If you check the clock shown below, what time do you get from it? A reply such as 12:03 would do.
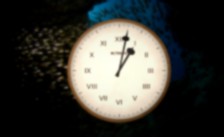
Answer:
1:02
